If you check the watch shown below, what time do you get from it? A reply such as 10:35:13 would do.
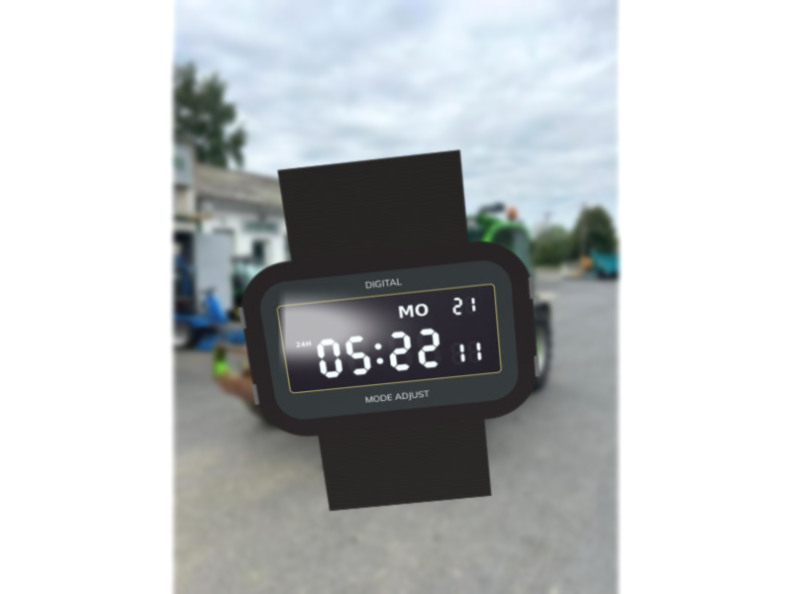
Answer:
5:22:11
